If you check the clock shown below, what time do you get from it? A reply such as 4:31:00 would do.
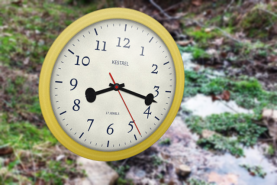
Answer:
8:17:24
